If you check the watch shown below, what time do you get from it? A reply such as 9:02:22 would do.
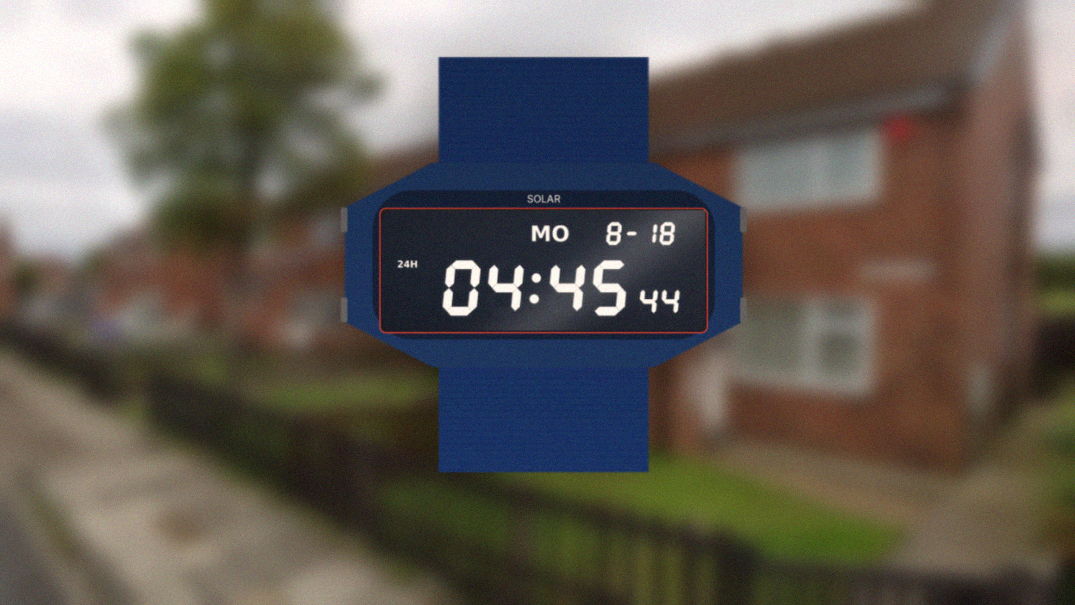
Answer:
4:45:44
